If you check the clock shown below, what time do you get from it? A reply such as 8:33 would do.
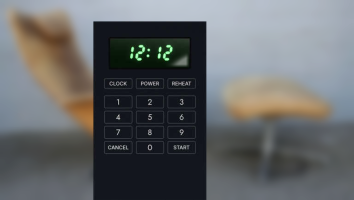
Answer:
12:12
